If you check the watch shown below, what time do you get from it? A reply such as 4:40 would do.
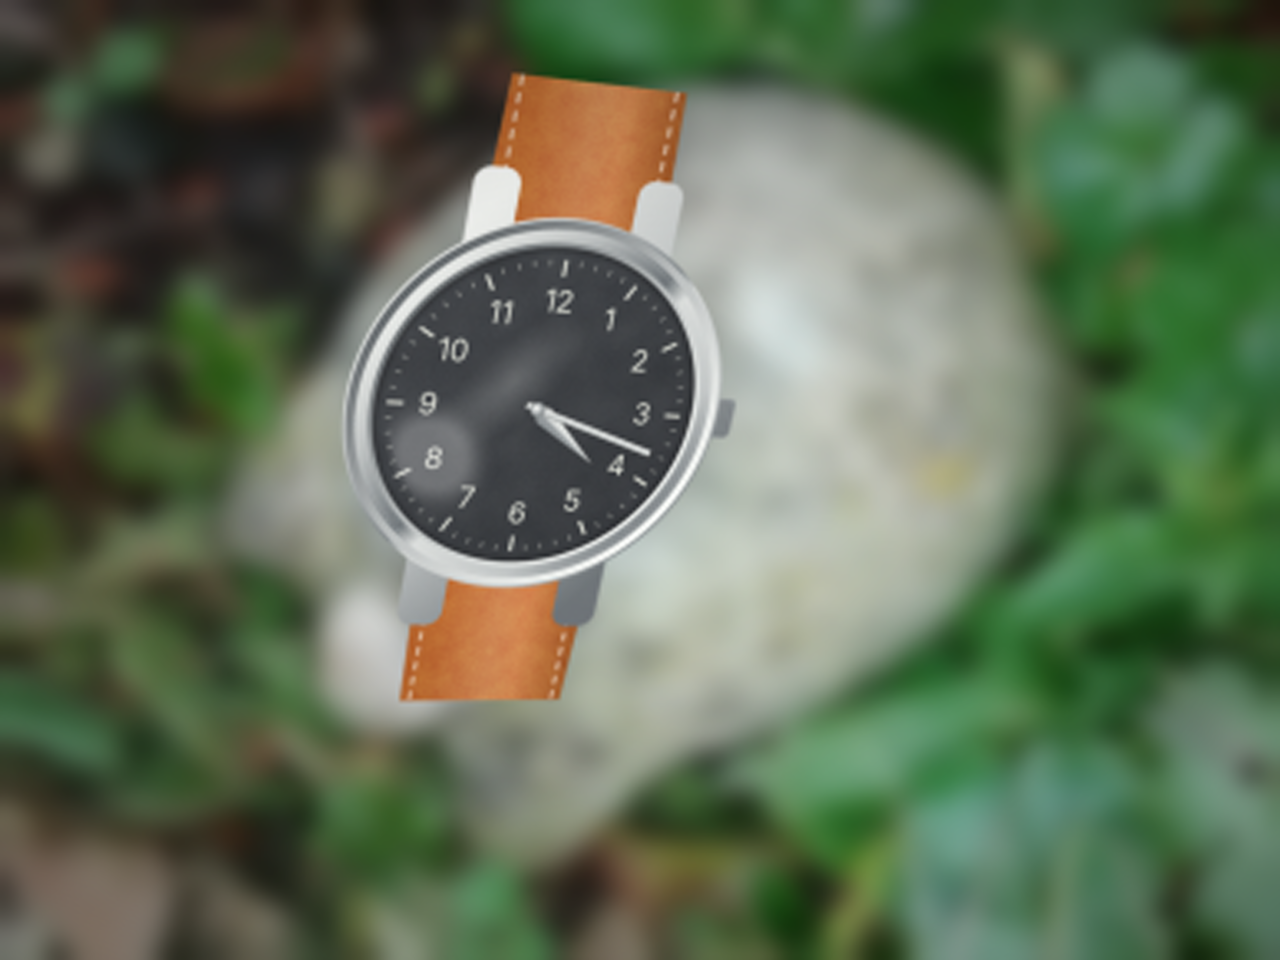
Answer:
4:18
